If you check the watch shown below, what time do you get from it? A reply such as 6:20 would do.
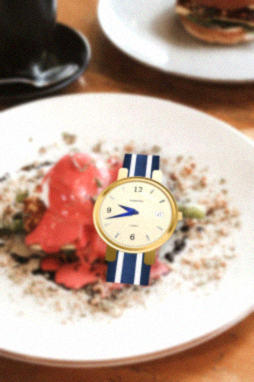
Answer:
9:42
